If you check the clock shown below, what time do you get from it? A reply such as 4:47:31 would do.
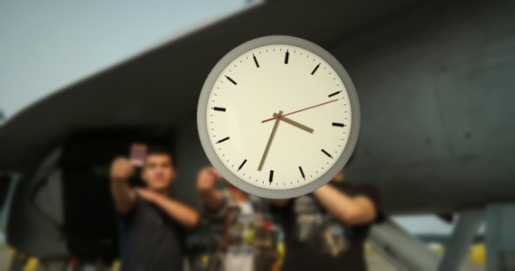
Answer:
3:32:11
